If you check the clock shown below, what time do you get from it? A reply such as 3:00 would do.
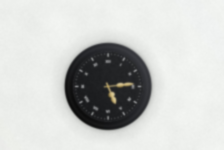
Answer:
5:14
